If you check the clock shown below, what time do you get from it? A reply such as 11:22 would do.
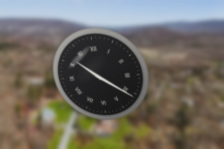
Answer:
10:21
